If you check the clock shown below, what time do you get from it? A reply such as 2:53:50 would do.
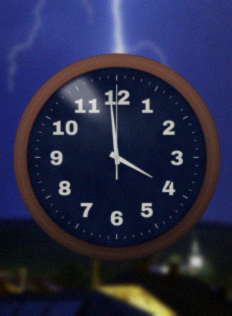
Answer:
3:59:00
